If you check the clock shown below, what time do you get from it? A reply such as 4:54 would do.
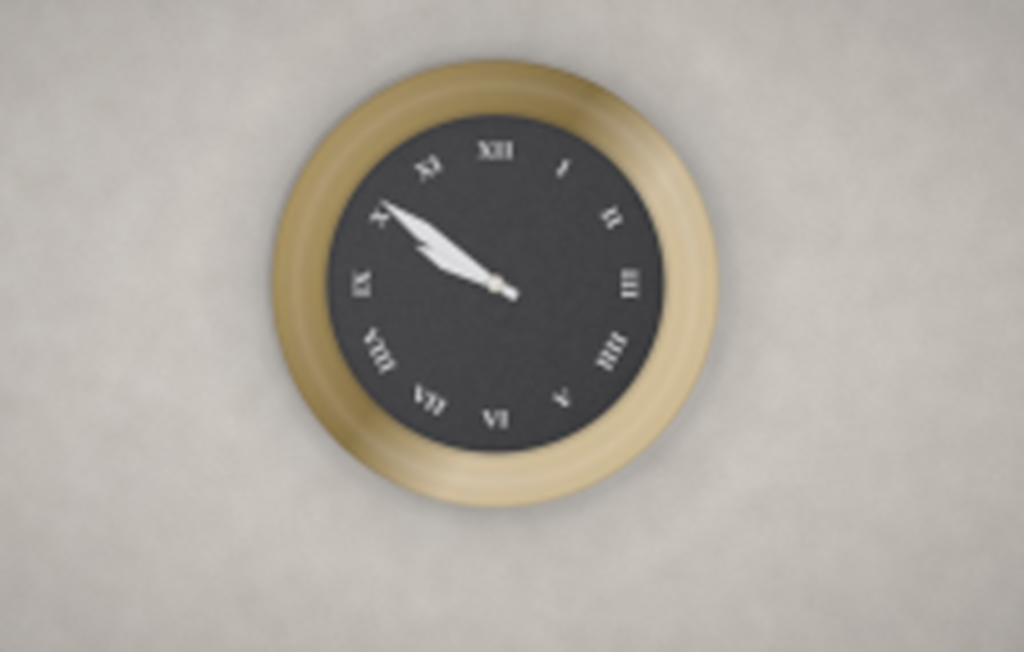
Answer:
9:51
